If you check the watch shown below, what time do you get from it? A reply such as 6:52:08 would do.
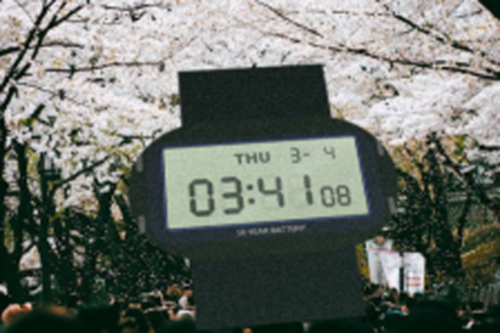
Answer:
3:41:08
